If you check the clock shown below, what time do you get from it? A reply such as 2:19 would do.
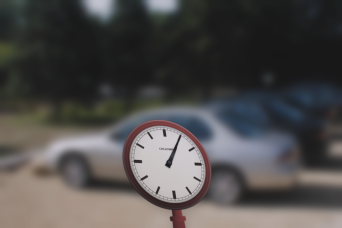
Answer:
1:05
